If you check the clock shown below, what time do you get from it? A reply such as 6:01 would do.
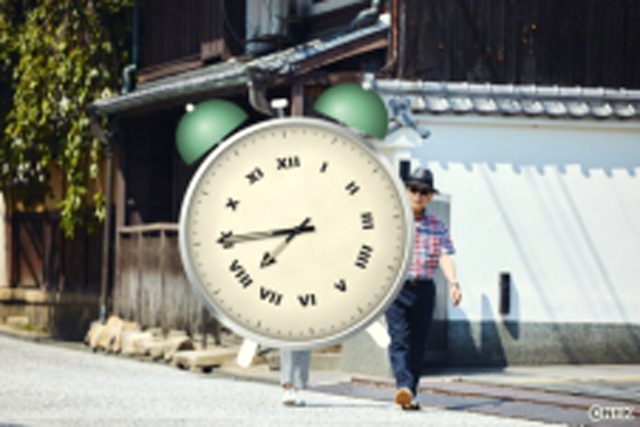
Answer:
7:45
